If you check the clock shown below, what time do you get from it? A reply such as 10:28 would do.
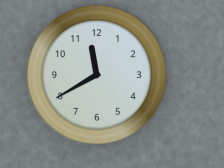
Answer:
11:40
